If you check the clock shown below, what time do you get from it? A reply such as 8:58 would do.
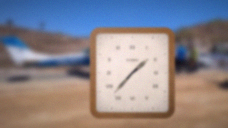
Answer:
1:37
